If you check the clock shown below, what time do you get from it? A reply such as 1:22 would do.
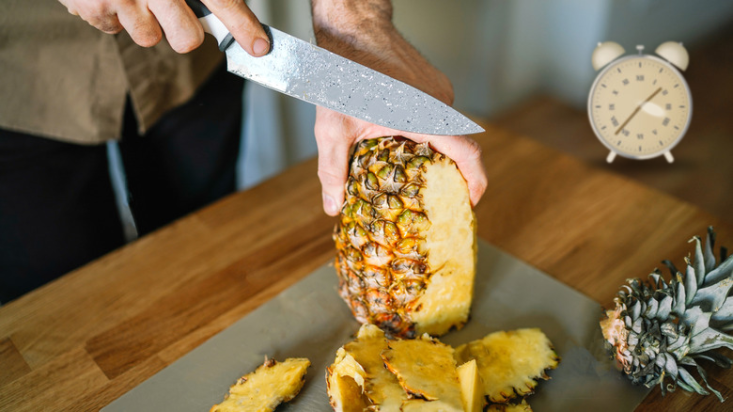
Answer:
1:37
